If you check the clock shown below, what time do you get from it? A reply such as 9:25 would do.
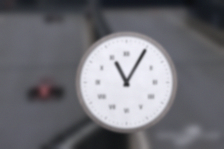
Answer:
11:05
